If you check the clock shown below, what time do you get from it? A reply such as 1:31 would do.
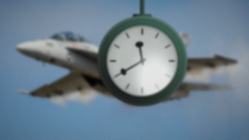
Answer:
11:40
